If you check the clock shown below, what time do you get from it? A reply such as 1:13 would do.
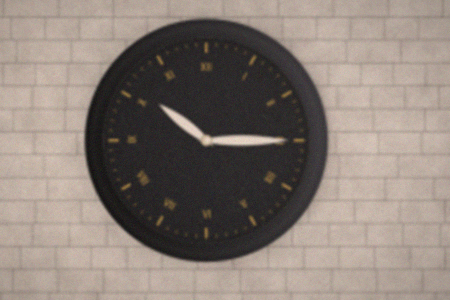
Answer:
10:15
